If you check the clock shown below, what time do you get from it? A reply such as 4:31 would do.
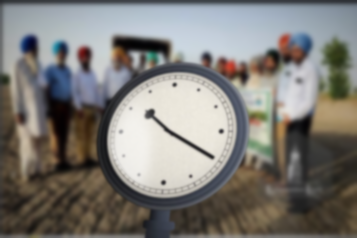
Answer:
10:20
